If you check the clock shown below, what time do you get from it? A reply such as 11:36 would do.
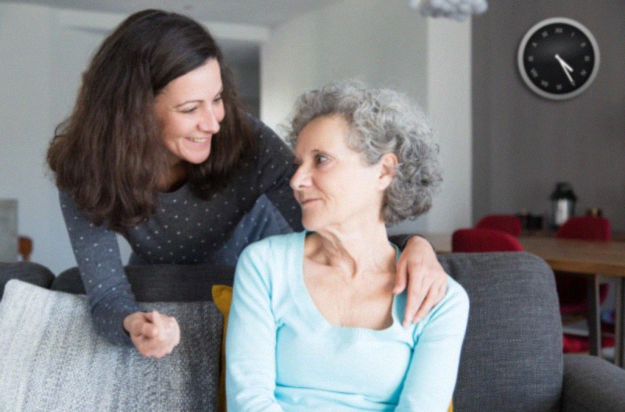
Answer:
4:25
